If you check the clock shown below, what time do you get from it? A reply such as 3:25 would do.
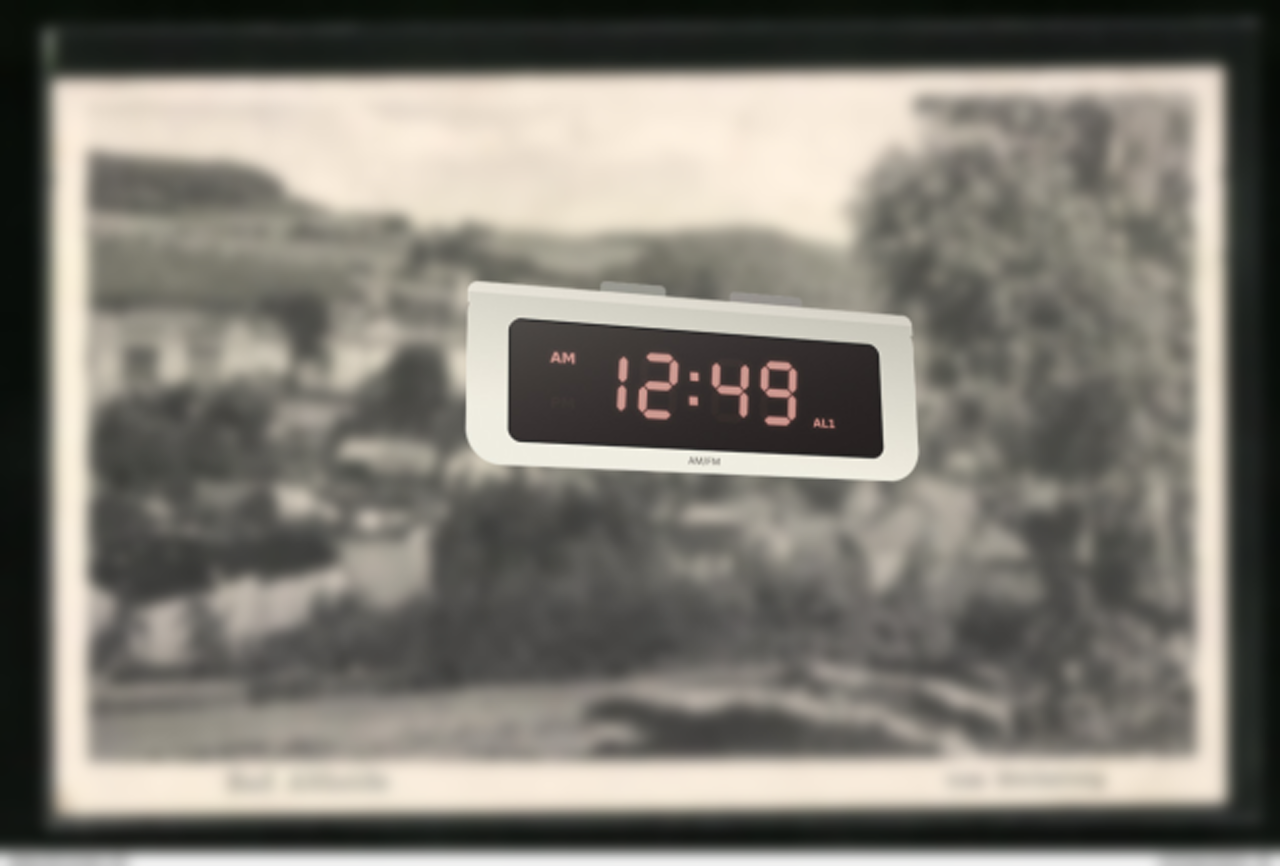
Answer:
12:49
